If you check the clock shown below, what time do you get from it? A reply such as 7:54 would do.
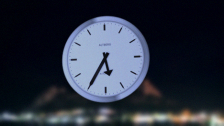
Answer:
5:35
